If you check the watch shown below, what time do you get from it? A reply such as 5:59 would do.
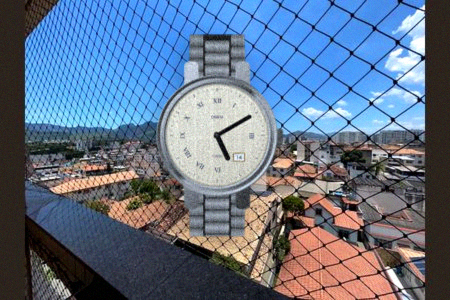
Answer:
5:10
